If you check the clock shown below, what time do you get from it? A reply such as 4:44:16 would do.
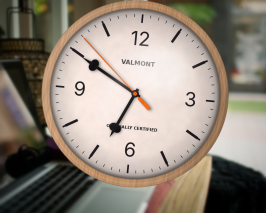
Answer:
6:49:52
